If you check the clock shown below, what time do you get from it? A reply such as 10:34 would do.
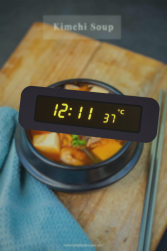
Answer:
12:11
